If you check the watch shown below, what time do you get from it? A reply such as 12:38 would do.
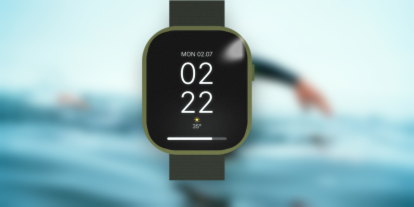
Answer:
2:22
